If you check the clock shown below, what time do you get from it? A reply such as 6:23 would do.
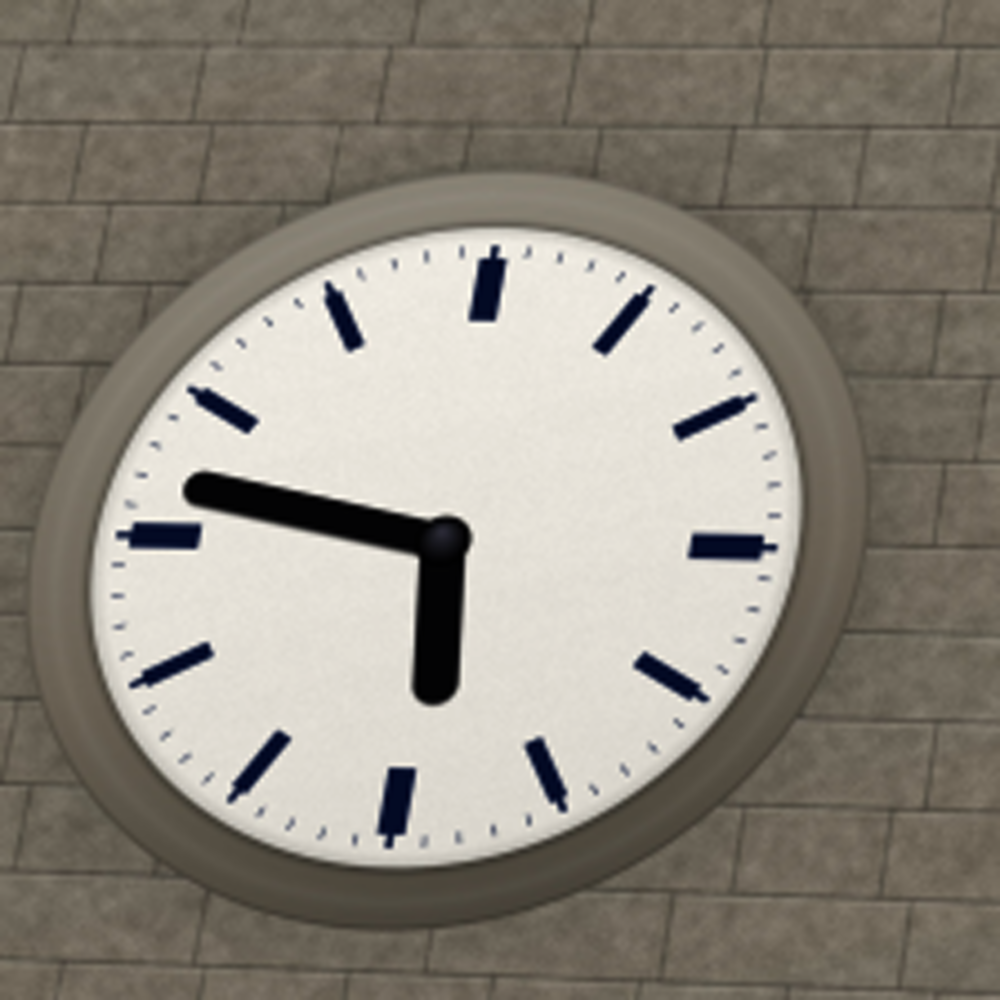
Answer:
5:47
